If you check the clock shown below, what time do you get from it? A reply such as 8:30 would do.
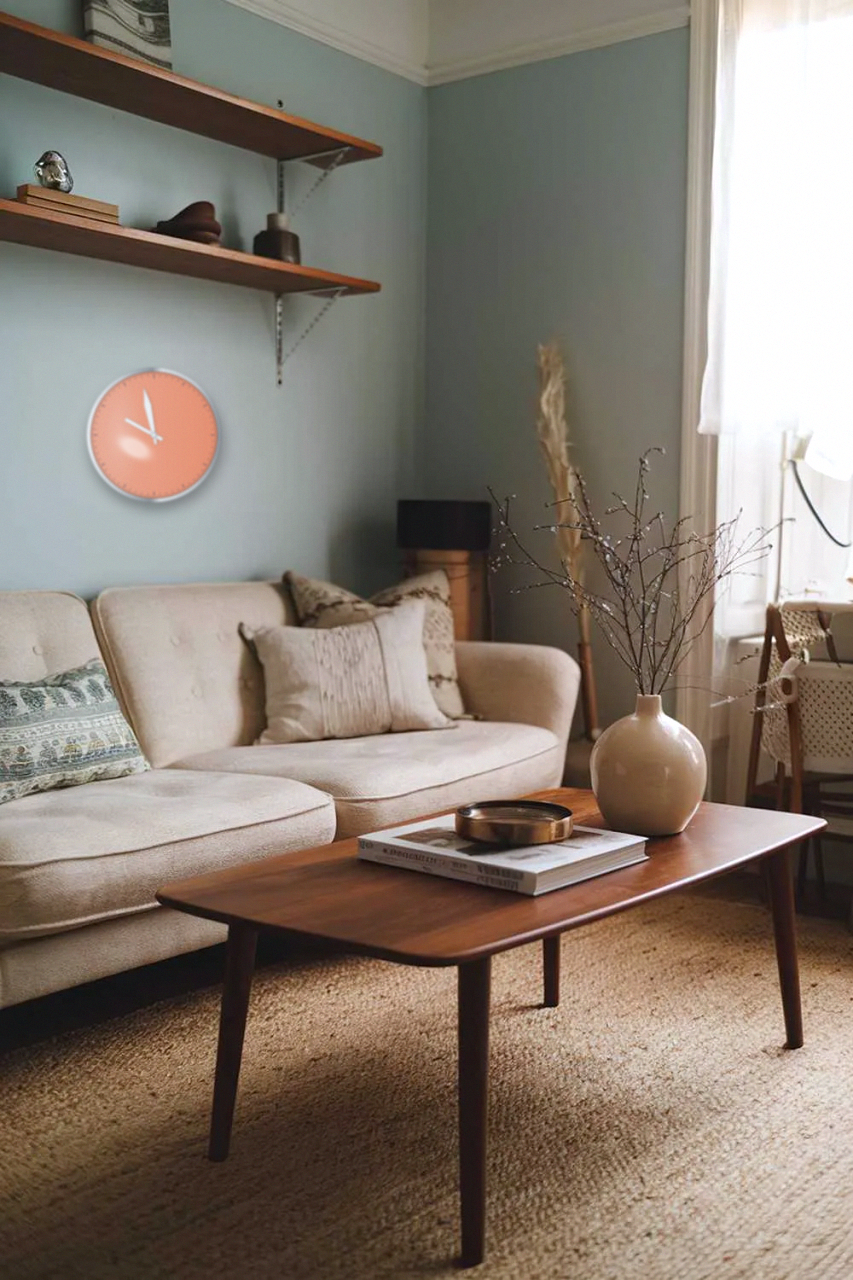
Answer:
9:58
